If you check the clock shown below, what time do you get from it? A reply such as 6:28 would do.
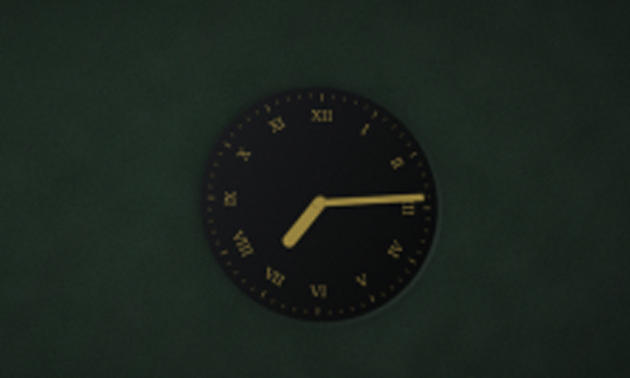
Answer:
7:14
